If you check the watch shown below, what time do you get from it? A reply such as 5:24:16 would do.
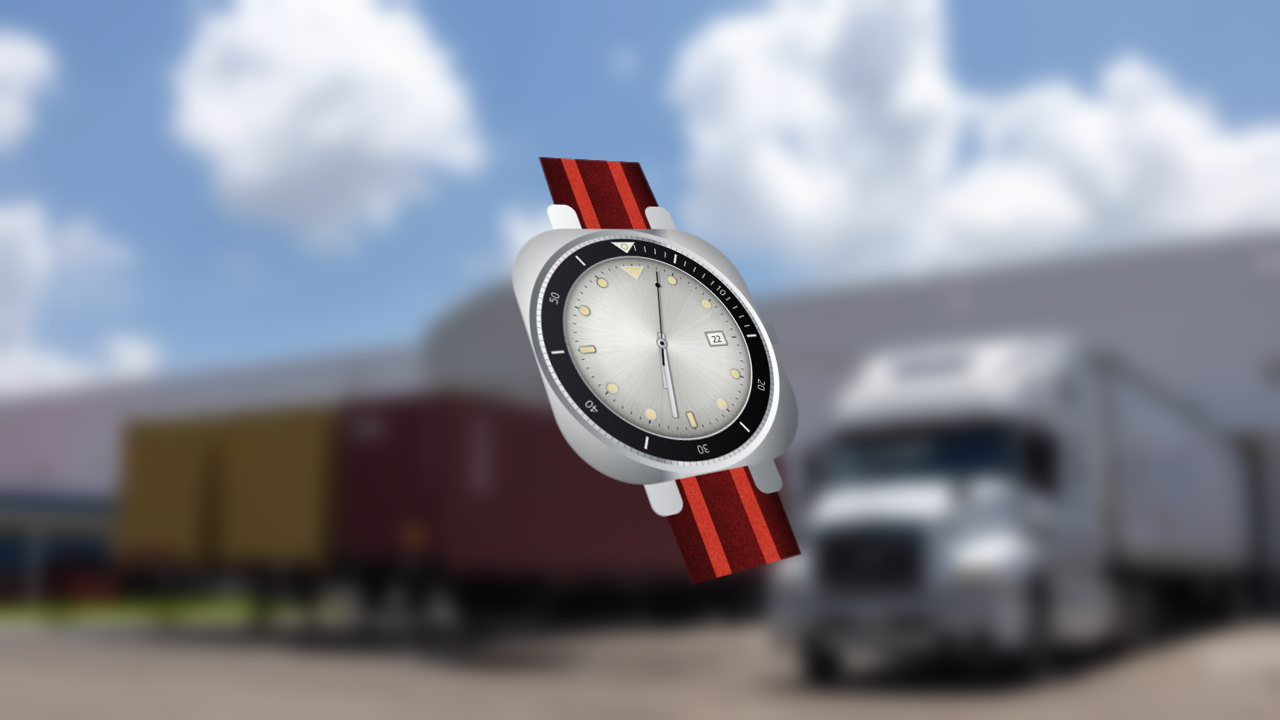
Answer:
6:32:03
